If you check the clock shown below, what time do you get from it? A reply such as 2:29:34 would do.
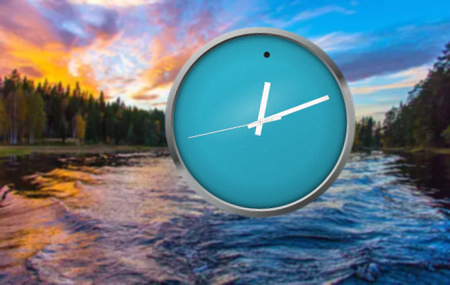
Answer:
12:10:42
